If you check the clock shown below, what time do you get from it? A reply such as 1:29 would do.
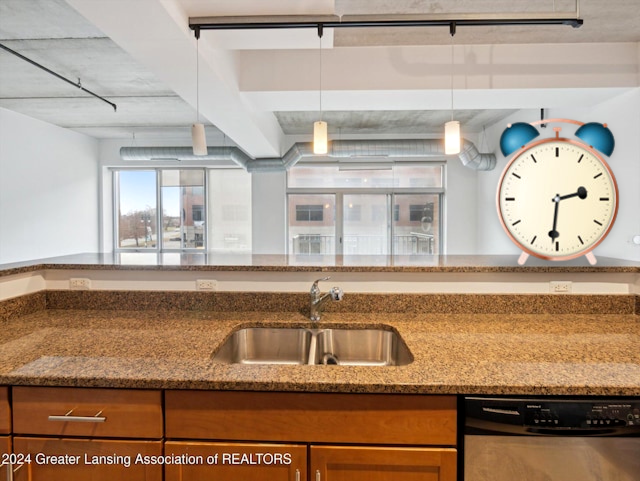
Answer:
2:31
